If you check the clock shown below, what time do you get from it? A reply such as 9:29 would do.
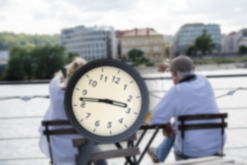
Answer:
2:42
